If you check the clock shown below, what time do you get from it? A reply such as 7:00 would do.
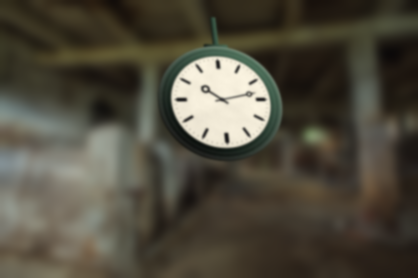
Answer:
10:13
